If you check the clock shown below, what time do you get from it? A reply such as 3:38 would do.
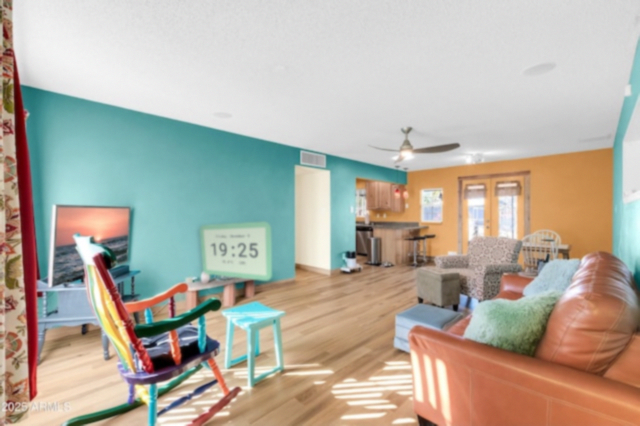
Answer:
19:25
